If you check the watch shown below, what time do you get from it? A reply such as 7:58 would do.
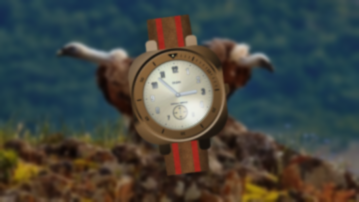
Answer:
2:53
